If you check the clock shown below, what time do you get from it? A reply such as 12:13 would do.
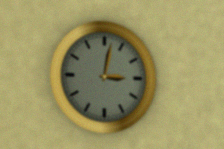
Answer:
3:02
